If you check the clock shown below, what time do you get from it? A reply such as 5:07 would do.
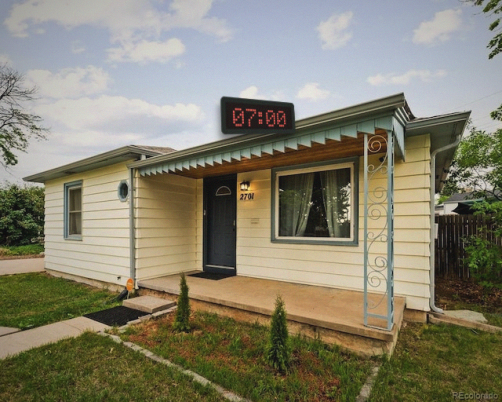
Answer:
7:00
